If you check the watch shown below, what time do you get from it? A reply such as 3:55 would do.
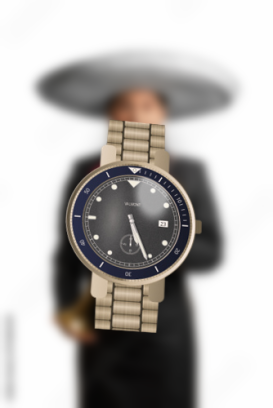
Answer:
5:26
